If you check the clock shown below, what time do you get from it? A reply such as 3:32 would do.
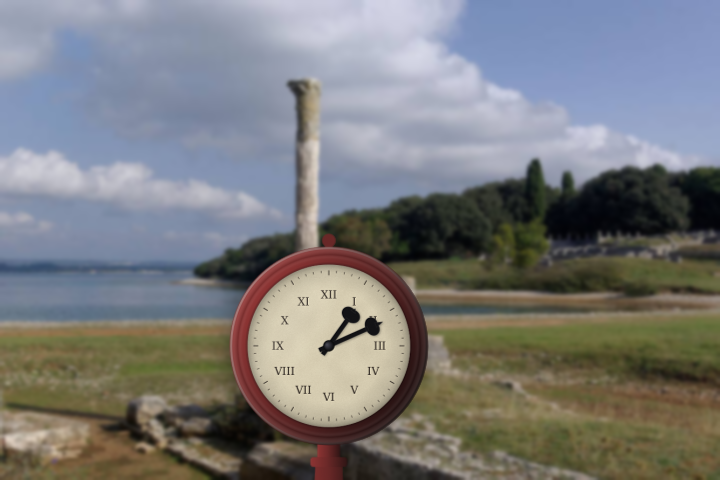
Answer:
1:11
